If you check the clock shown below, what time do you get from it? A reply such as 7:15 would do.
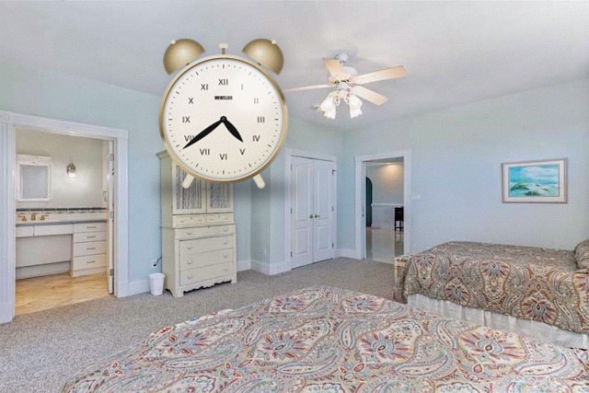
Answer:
4:39
